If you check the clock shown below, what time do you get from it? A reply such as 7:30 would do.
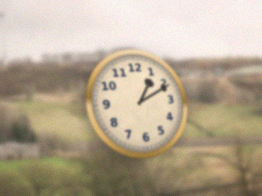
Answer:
1:11
